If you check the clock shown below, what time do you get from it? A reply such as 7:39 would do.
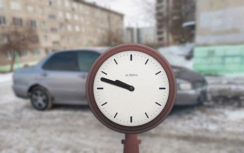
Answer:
9:48
